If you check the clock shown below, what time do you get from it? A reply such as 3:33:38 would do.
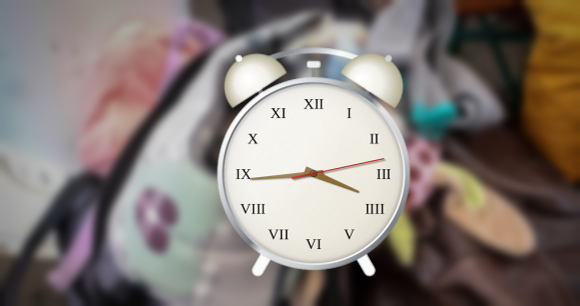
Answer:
3:44:13
